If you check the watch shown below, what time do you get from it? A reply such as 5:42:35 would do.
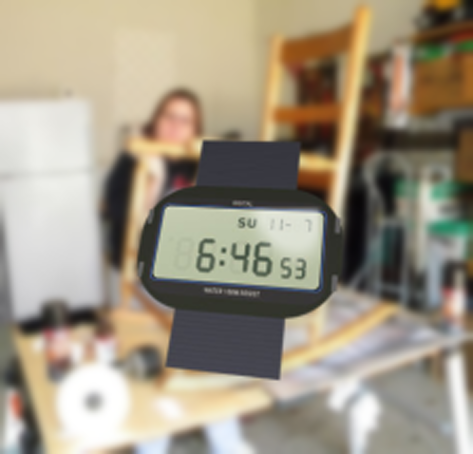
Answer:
6:46:53
